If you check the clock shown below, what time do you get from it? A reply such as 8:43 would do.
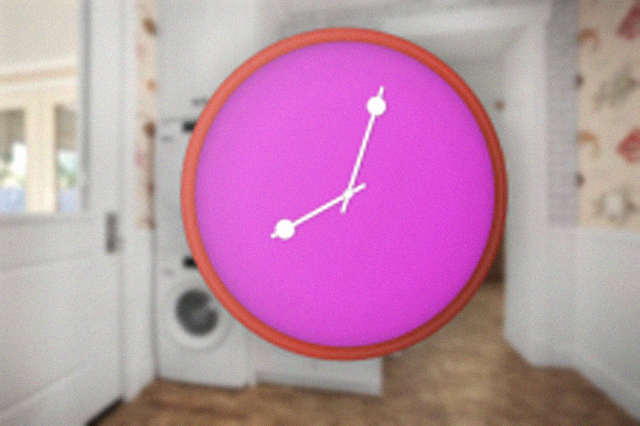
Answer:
8:03
